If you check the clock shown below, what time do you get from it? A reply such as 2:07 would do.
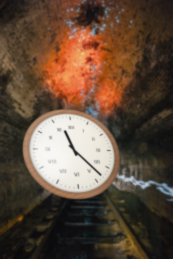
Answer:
11:23
